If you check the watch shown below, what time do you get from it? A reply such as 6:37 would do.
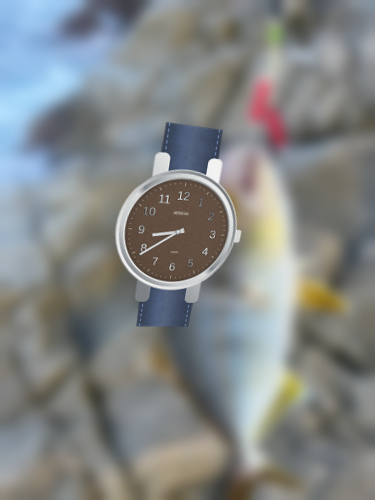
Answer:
8:39
